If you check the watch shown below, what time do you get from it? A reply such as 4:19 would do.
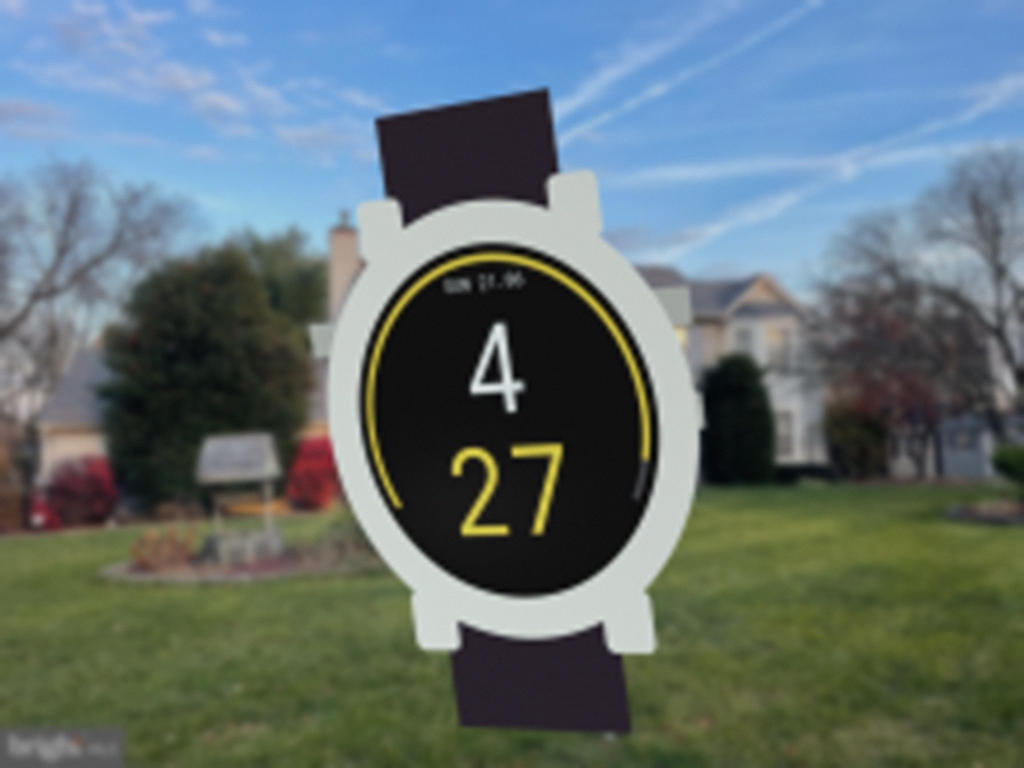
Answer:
4:27
